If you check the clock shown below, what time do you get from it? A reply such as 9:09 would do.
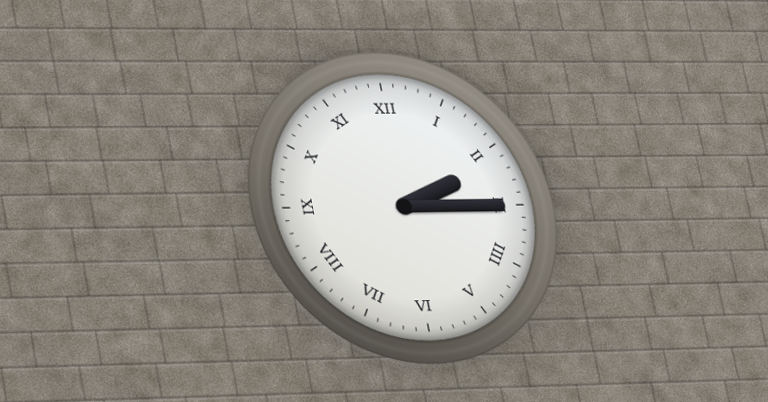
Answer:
2:15
